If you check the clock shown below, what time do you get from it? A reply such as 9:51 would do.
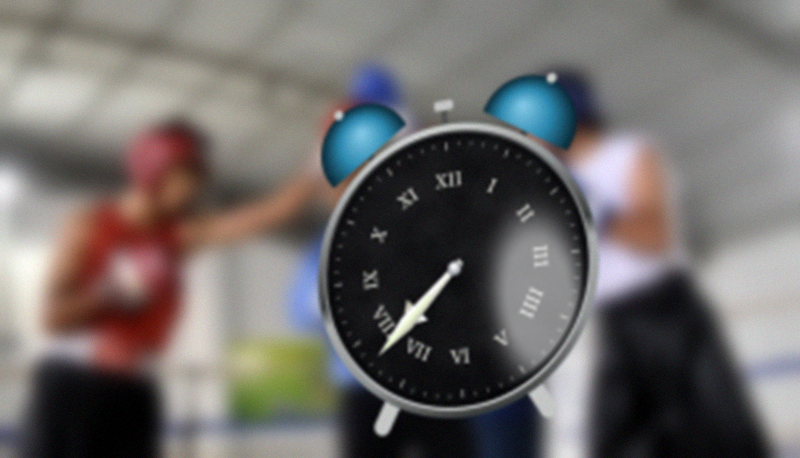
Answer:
7:38
